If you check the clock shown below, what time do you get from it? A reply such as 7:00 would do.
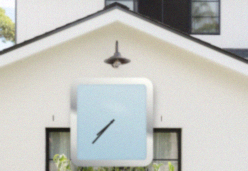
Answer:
7:37
